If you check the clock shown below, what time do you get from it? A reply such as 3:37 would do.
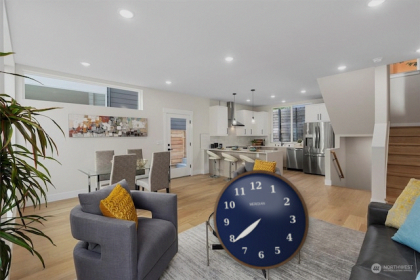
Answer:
7:39
